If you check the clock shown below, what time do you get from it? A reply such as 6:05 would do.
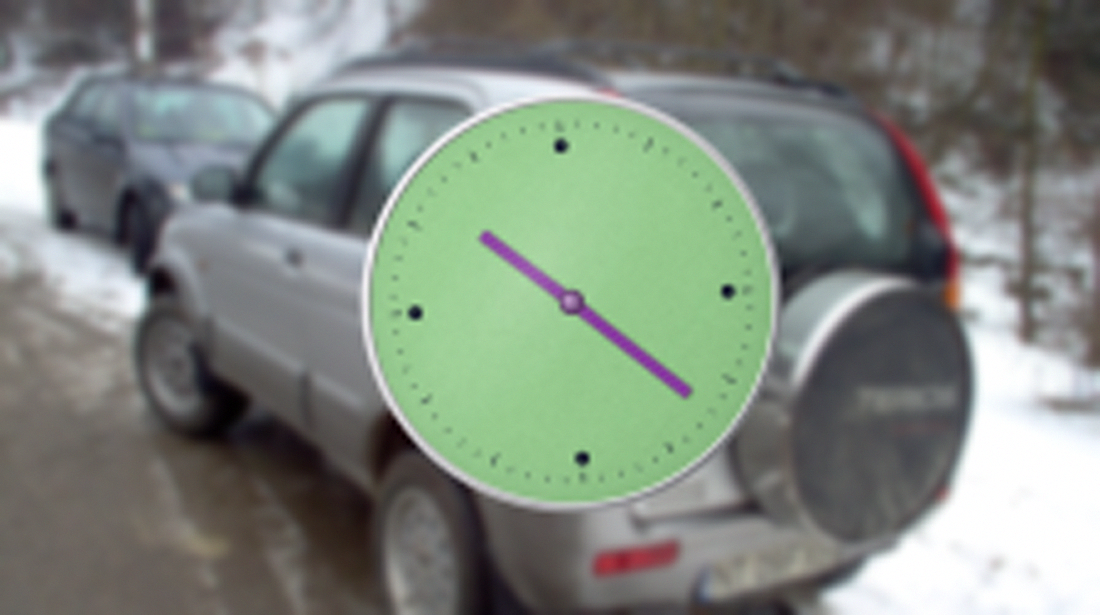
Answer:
10:22
